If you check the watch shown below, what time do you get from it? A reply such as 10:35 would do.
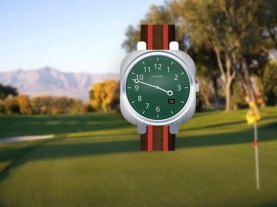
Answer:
3:48
